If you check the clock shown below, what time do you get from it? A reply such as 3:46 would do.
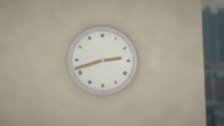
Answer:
2:42
